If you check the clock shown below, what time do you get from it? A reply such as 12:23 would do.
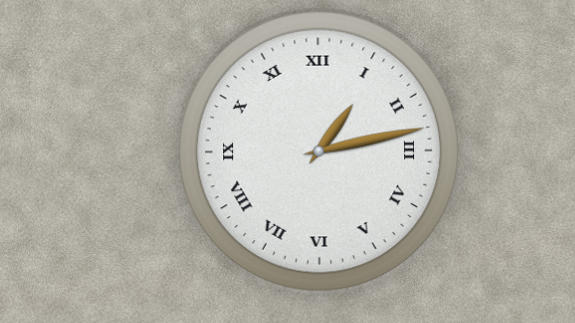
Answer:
1:13
